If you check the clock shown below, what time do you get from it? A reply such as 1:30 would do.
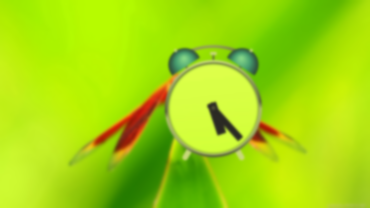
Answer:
5:23
